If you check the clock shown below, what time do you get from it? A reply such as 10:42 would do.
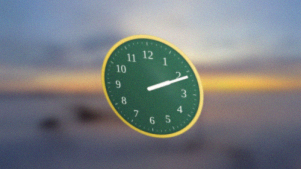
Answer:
2:11
